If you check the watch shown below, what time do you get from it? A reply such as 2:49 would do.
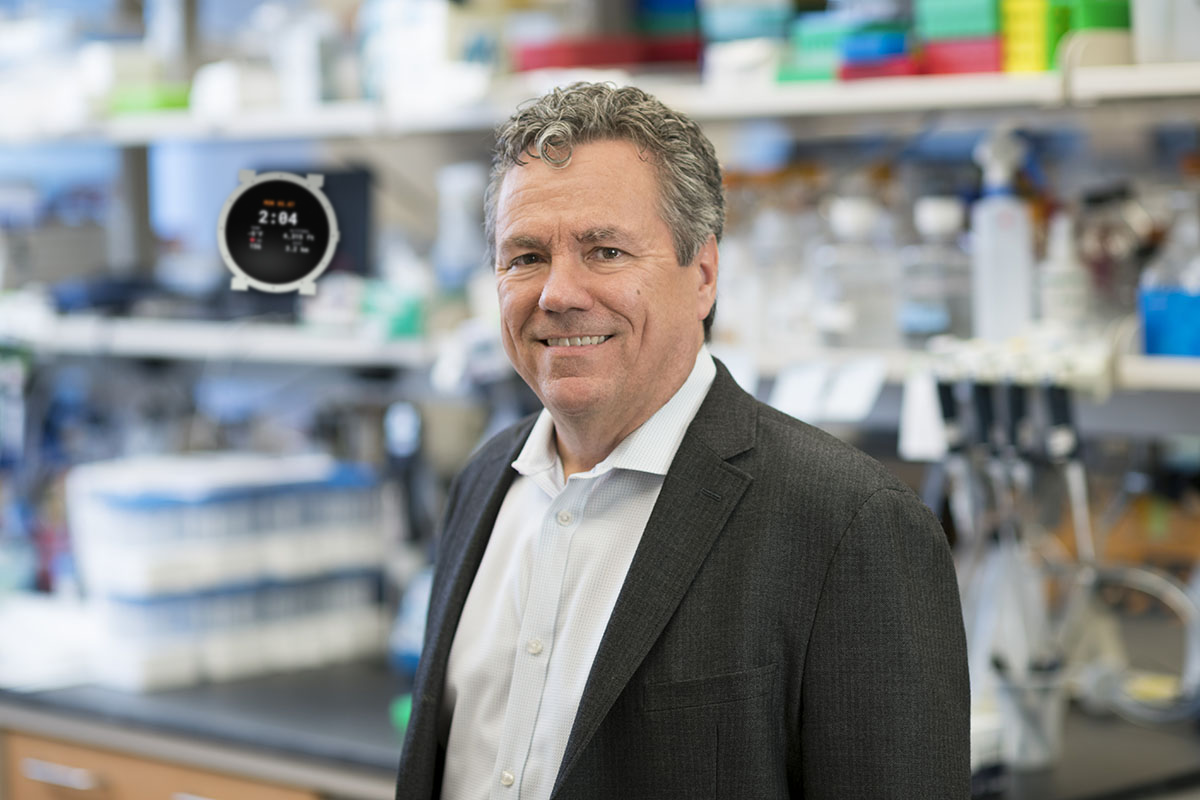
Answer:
2:04
